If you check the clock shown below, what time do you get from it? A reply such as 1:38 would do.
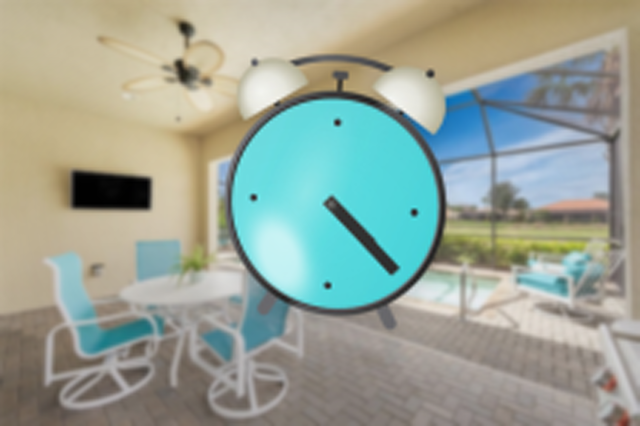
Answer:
4:22
